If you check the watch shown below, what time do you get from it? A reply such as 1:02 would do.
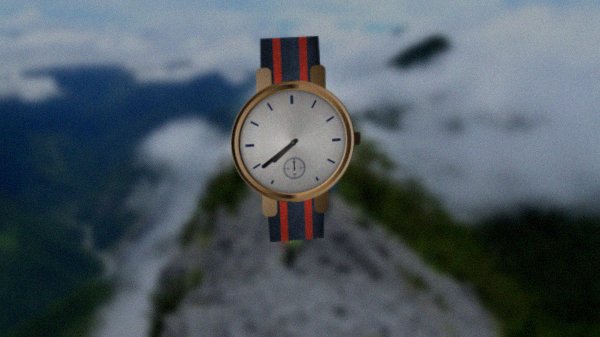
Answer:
7:39
